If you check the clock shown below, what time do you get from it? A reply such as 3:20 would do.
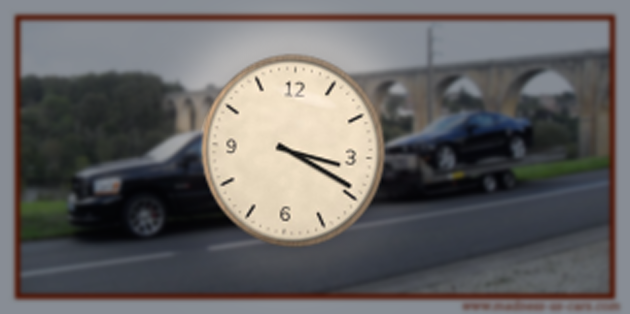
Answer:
3:19
